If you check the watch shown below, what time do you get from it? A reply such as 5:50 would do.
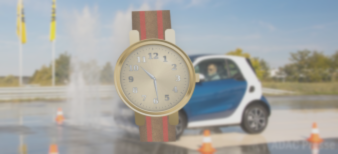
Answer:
10:29
